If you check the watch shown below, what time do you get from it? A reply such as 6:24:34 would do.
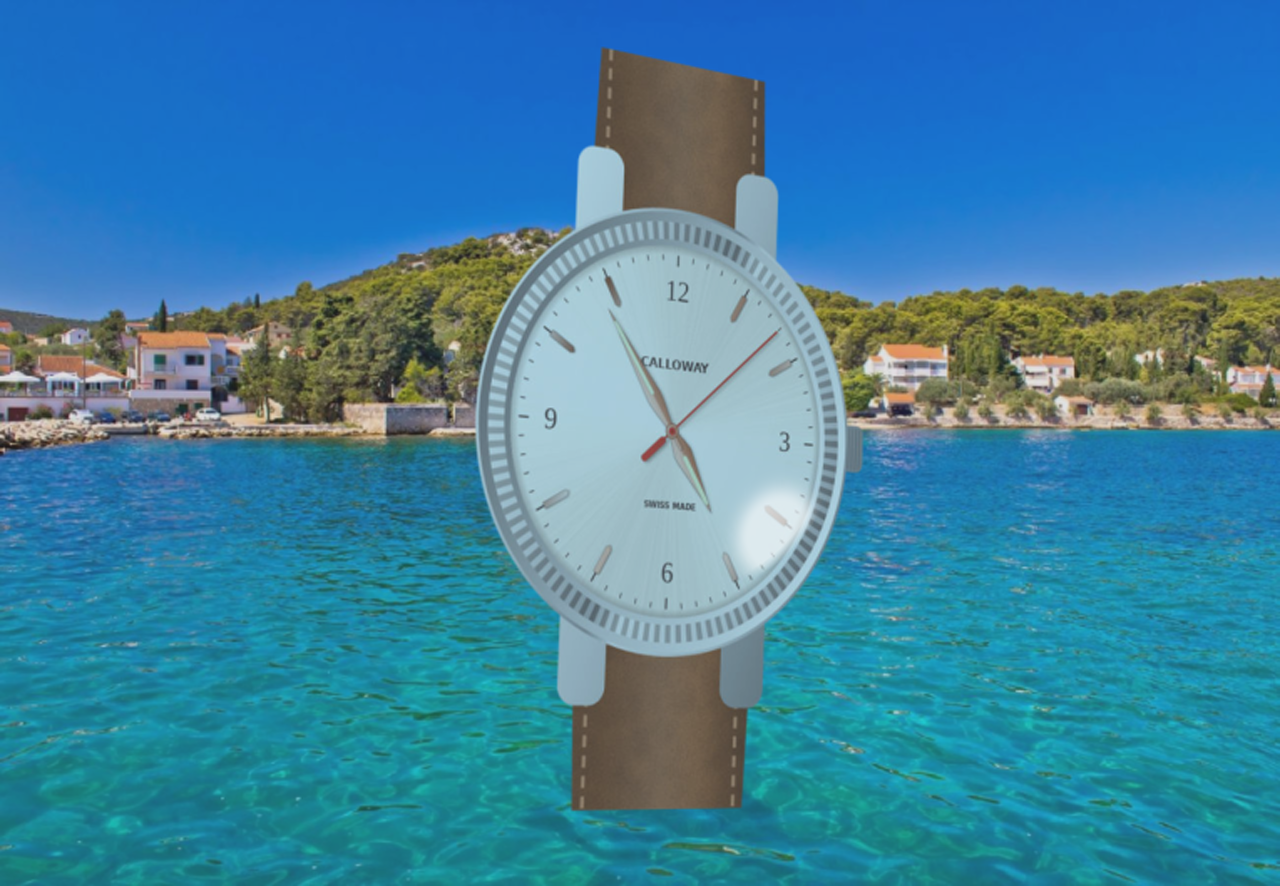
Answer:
4:54:08
